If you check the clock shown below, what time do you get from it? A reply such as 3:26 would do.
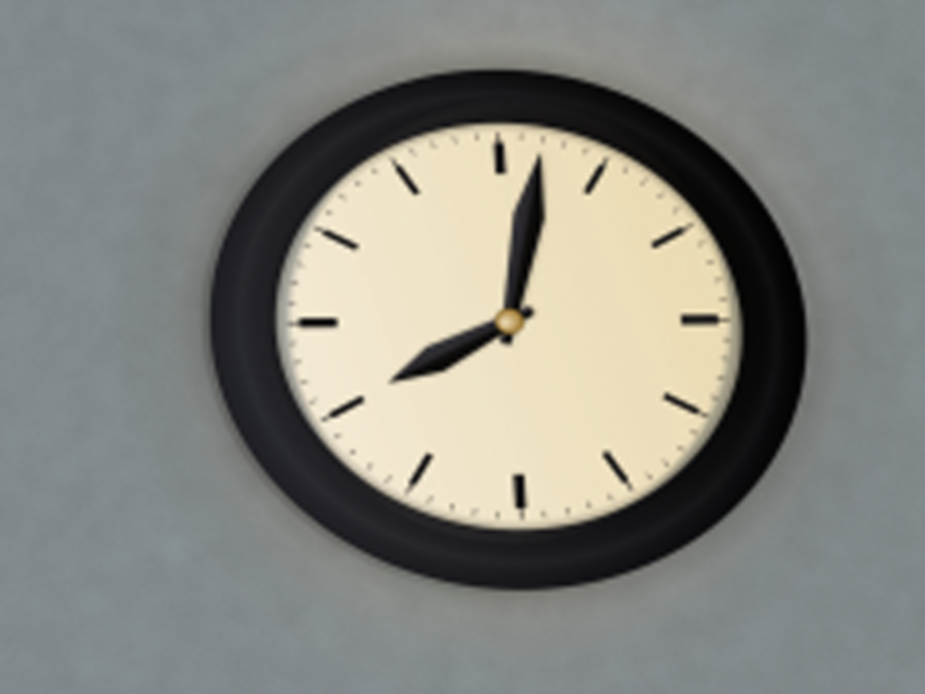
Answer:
8:02
